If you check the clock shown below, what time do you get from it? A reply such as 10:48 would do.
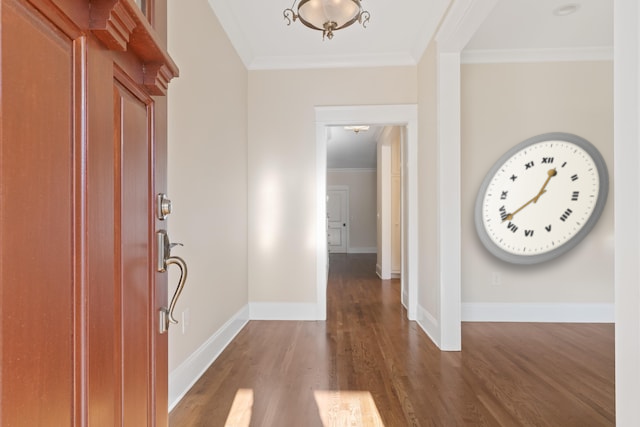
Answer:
12:38
